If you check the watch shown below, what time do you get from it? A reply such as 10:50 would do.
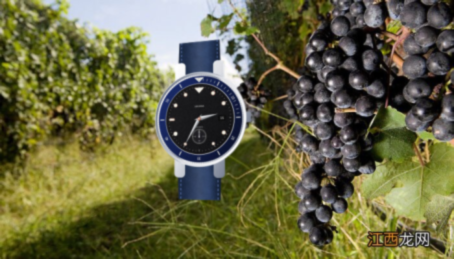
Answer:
2:35
